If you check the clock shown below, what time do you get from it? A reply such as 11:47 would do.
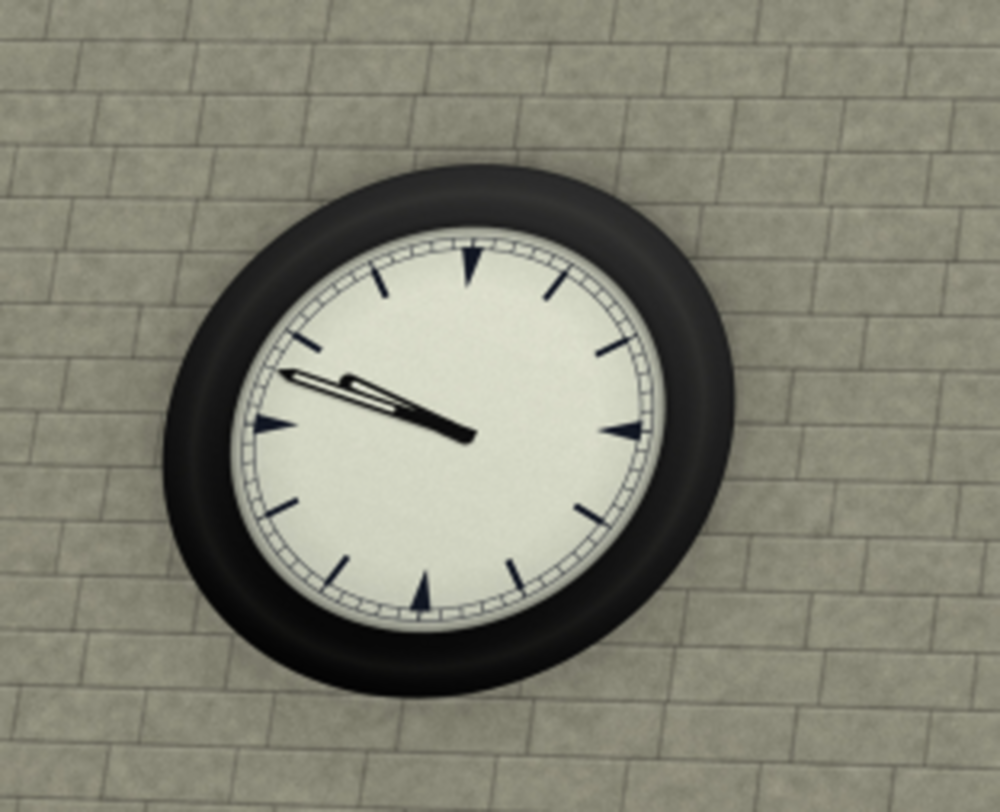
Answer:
9:48
